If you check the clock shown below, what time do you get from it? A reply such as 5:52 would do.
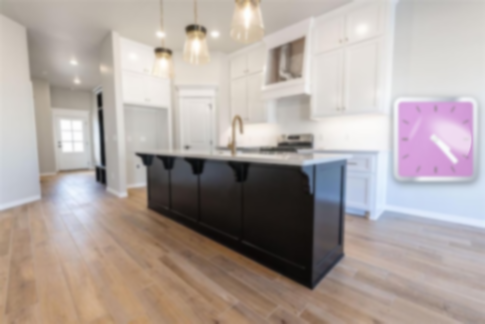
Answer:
4:23
